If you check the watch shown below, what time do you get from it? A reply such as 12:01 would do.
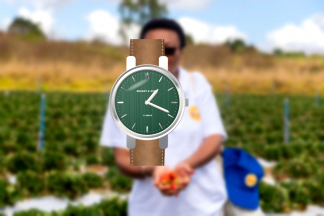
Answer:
1:19
